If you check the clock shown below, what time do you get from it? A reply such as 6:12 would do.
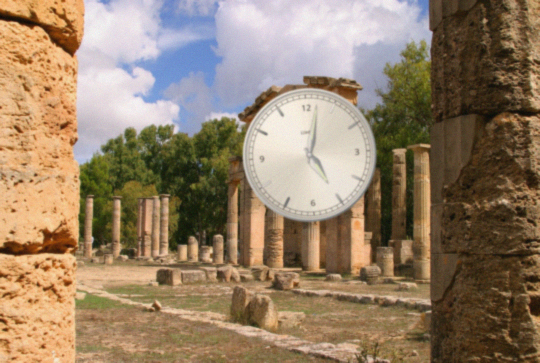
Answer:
5:02
